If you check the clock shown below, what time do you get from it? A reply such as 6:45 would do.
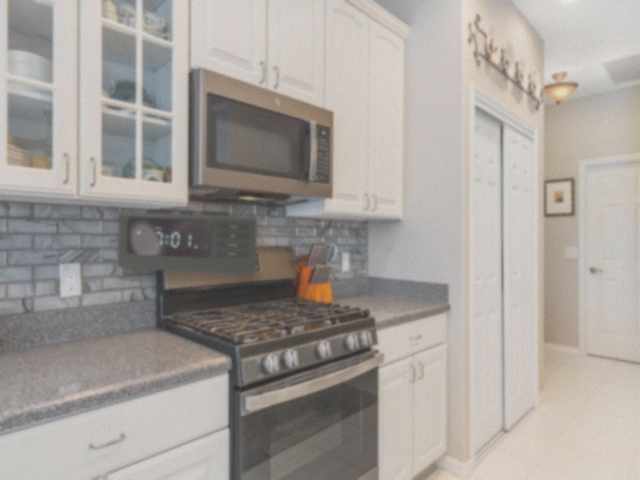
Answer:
7:01
